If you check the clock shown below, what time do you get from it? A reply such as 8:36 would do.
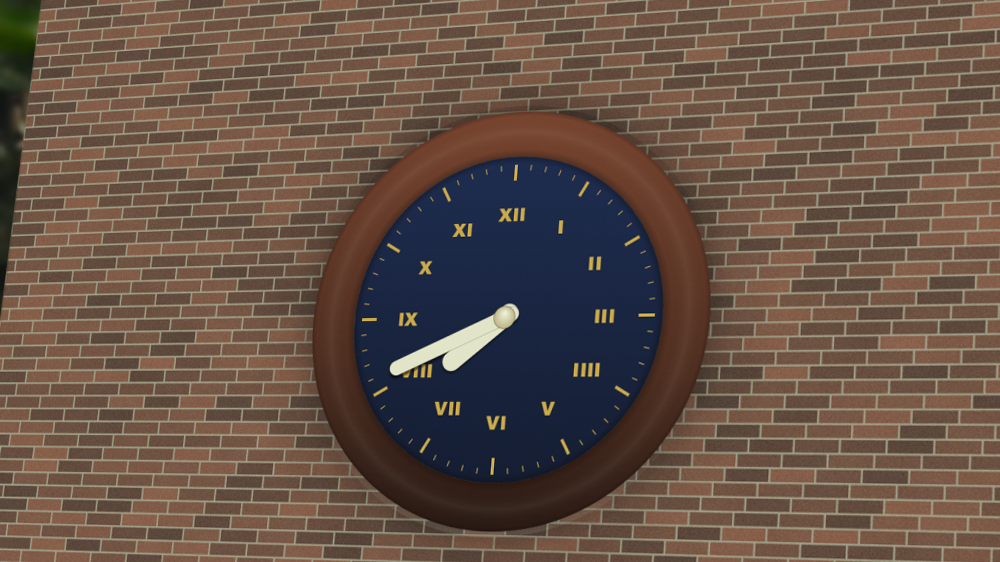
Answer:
7:41
